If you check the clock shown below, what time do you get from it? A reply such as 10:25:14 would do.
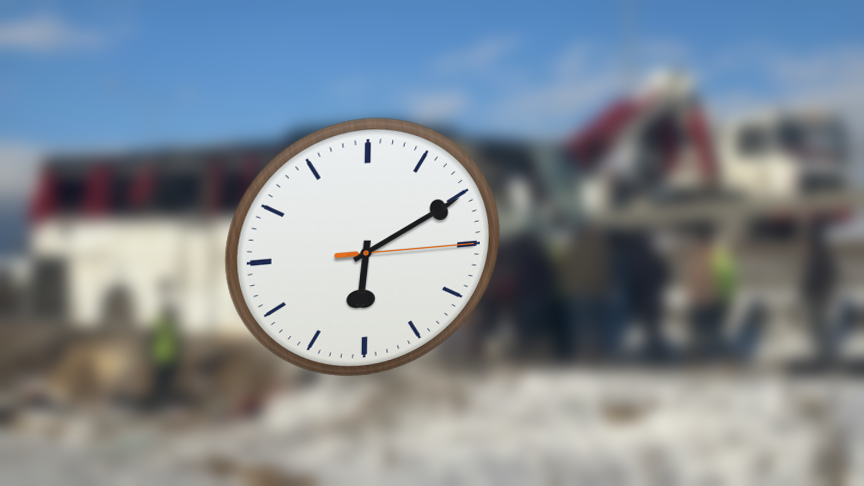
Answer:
6:10:15
